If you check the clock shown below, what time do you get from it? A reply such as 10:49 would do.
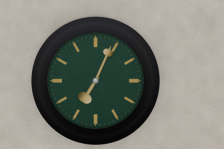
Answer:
7:04
